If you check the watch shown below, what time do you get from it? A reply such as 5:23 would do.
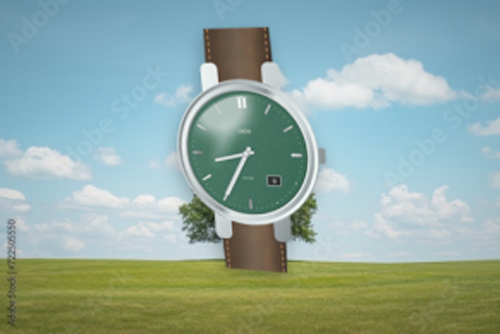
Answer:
8:35
